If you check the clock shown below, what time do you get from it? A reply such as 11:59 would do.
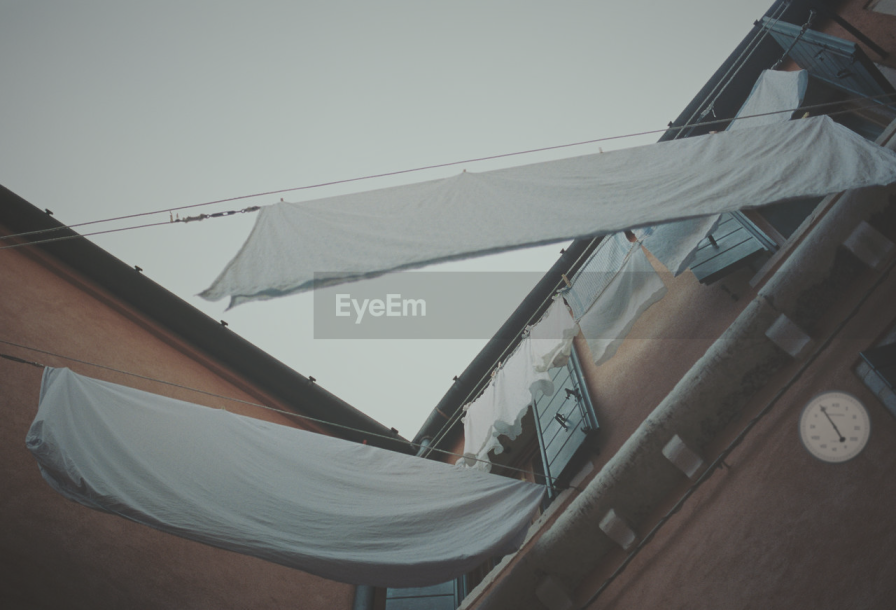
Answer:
4:54
